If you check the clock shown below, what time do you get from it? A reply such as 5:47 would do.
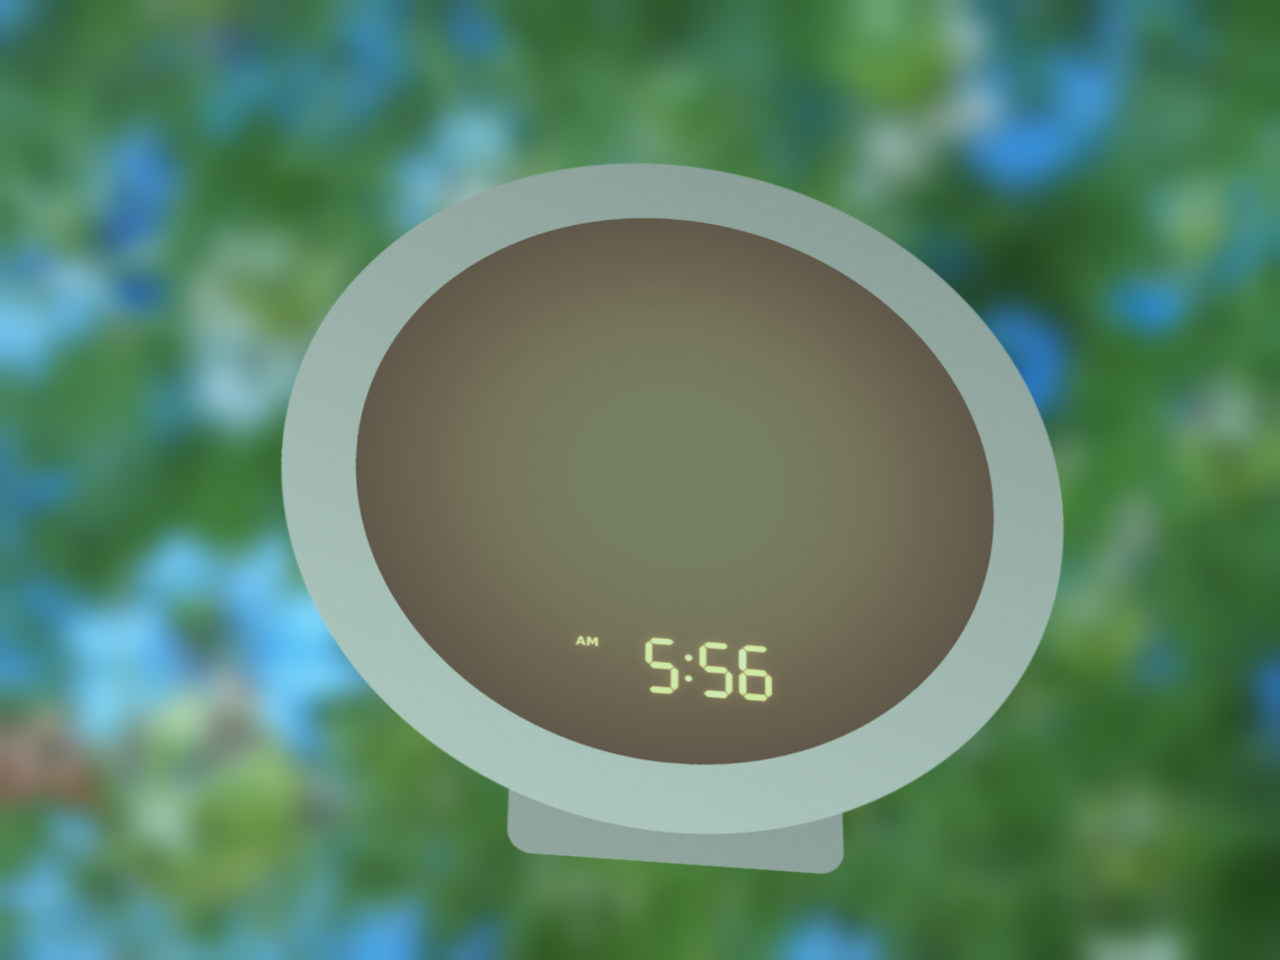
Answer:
5:56
